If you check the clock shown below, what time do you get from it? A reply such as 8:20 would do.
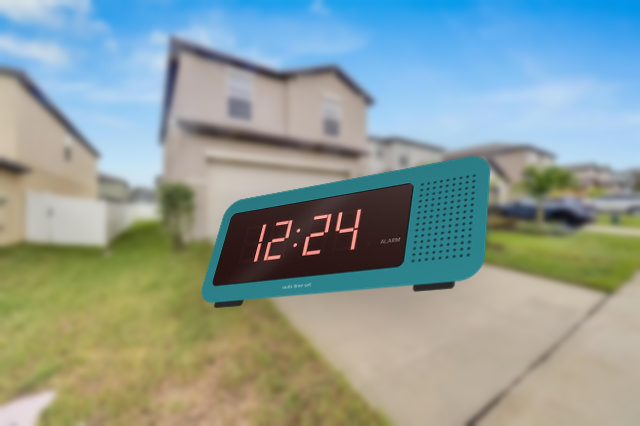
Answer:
12:24
